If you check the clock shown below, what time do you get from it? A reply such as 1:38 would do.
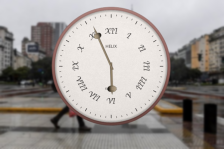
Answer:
5:56
